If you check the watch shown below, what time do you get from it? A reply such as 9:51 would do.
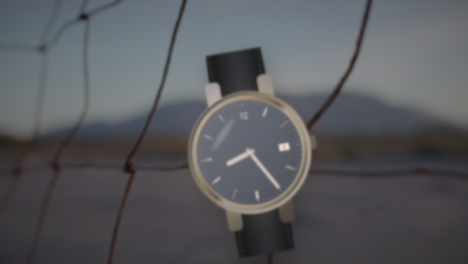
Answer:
8:25
